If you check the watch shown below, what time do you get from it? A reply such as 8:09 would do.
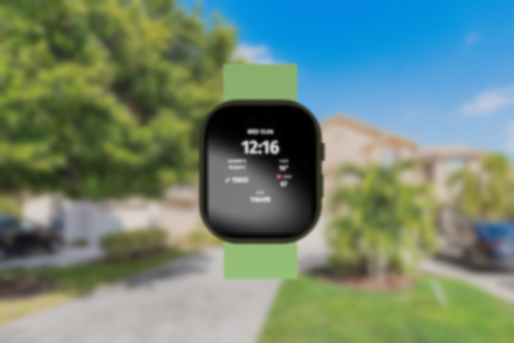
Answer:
12:16
